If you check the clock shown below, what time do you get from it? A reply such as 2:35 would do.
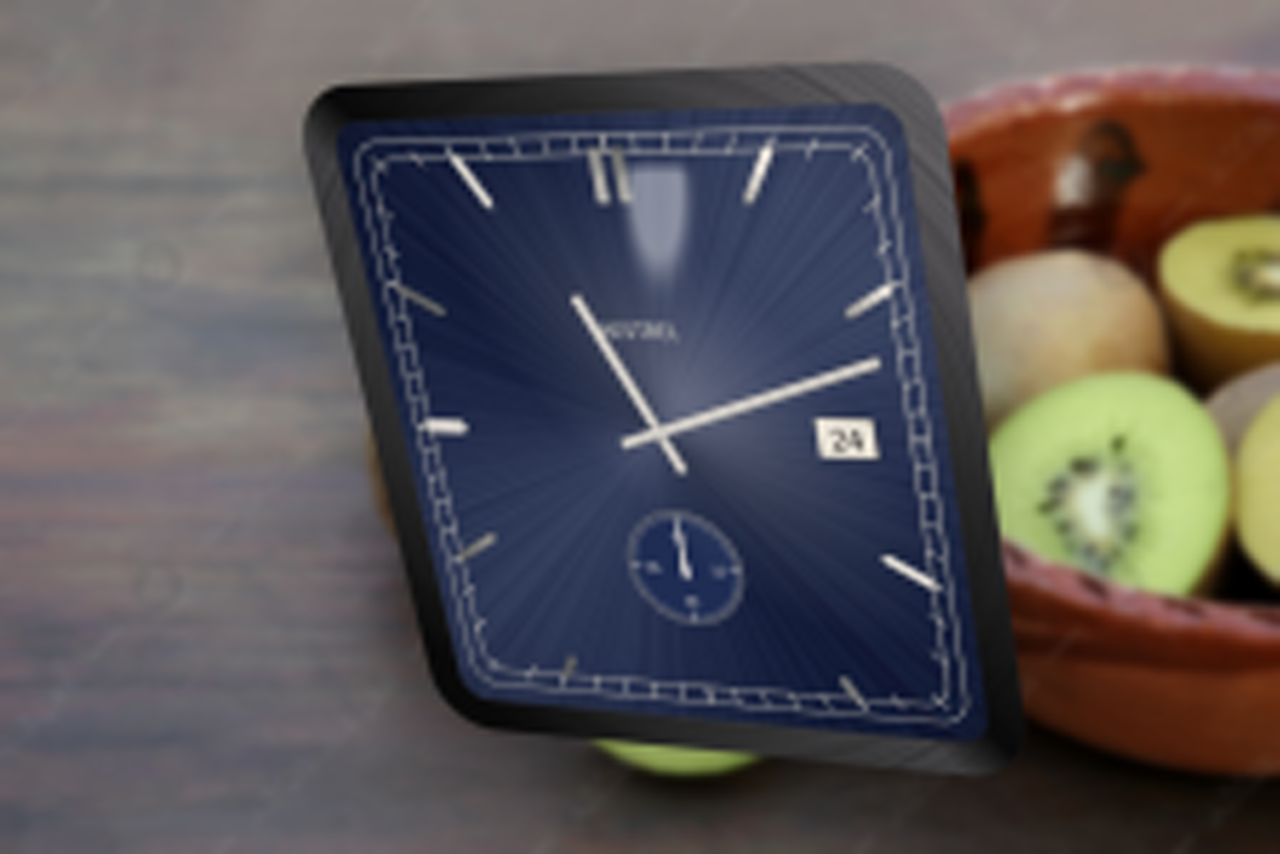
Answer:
11:12
